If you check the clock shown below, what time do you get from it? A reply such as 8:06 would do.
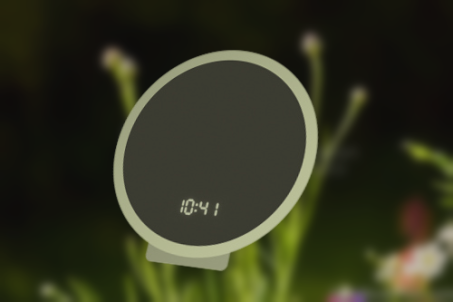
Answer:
10:41
